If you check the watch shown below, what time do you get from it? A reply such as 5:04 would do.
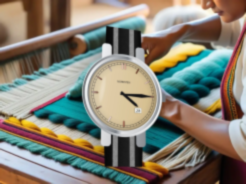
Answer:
4:15
